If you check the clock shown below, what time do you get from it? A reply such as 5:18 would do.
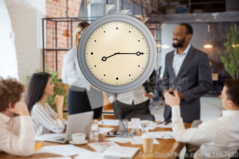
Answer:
8:15
